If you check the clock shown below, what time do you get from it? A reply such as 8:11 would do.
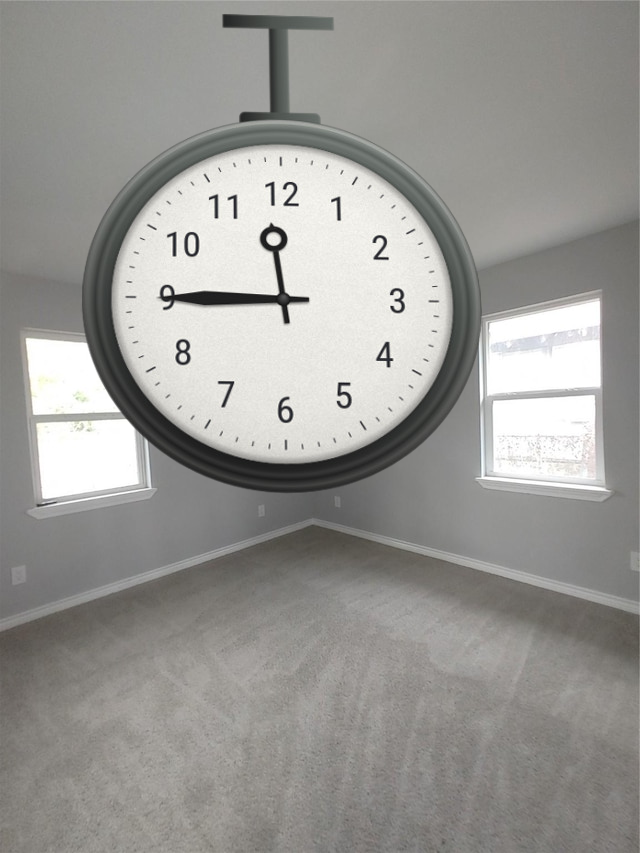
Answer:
11:45
